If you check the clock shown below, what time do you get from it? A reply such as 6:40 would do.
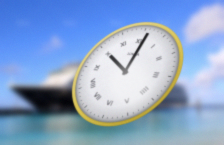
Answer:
10:01
